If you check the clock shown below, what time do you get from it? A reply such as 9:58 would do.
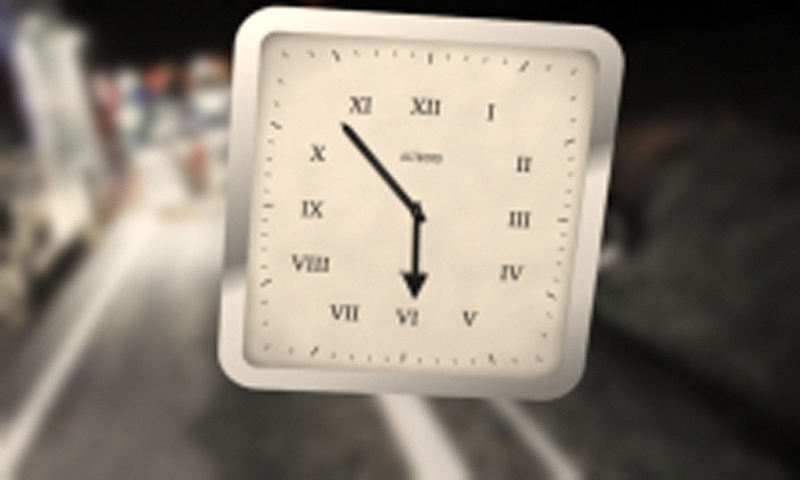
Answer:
5:53
